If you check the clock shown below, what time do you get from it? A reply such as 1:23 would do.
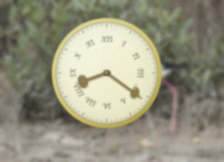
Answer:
8:21
